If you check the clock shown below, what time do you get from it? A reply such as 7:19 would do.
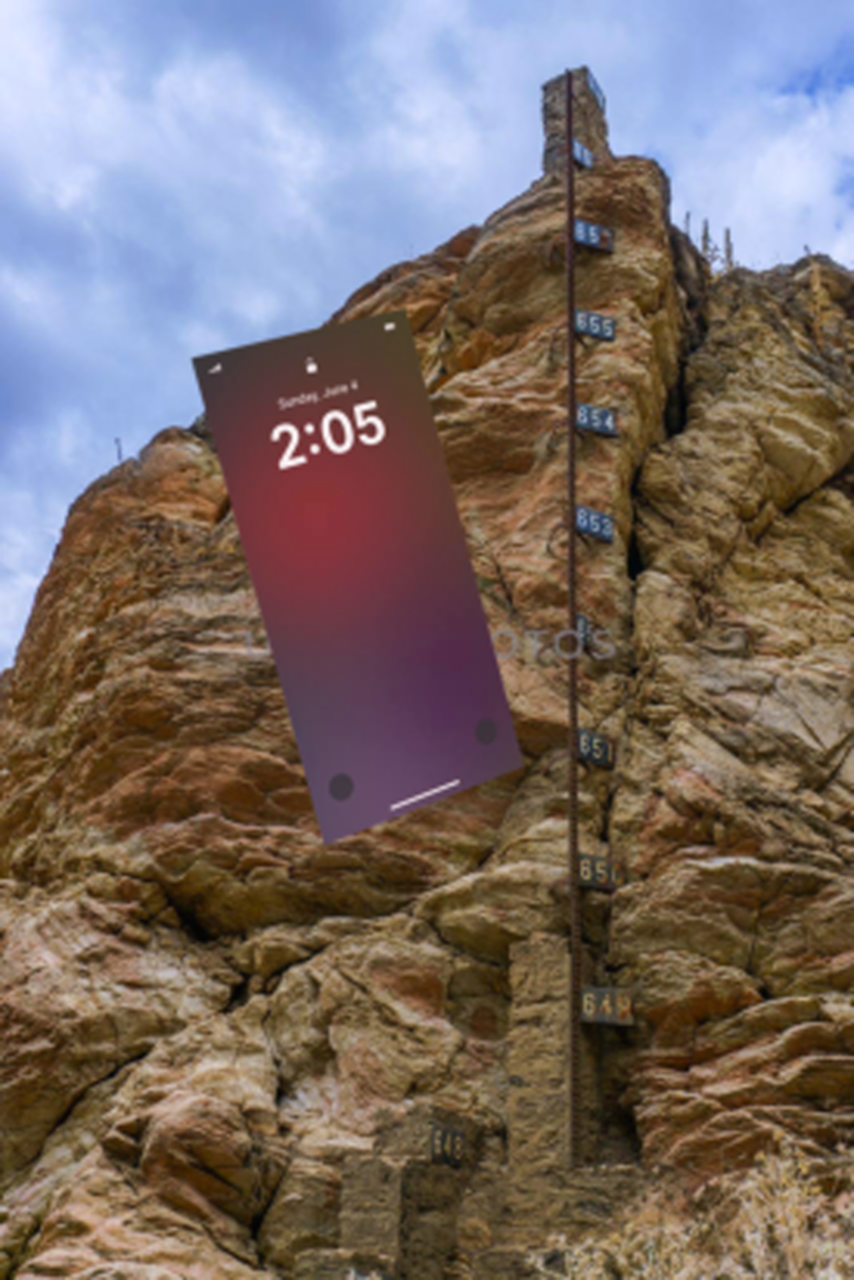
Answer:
2:05
